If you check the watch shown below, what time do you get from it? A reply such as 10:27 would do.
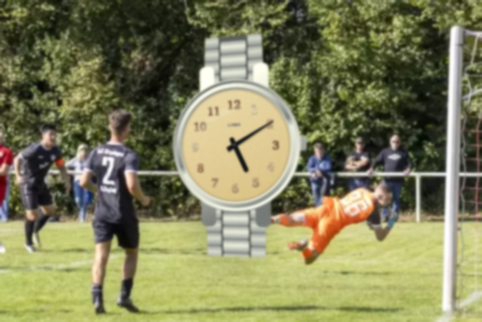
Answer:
5:10
